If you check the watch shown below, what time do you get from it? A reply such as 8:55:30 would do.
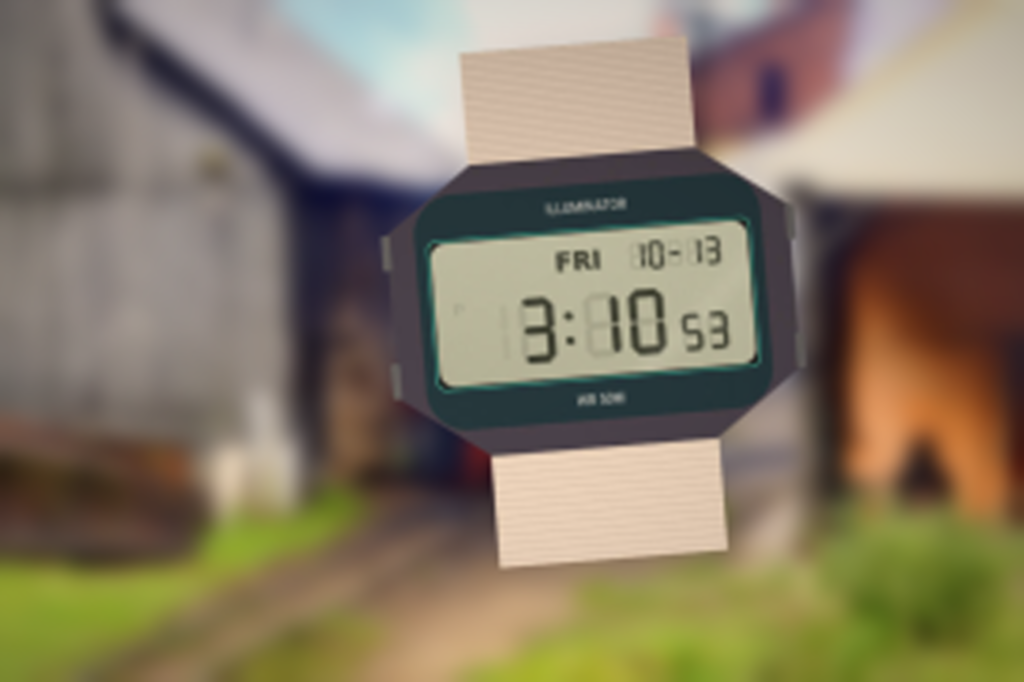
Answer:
3:10:53
